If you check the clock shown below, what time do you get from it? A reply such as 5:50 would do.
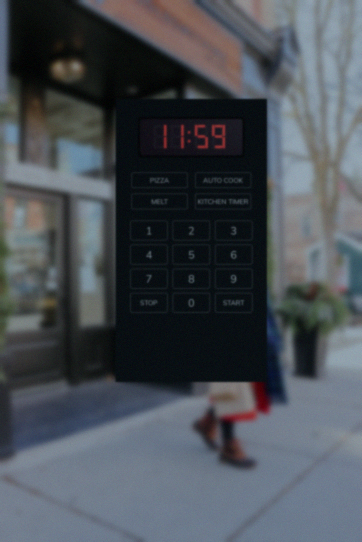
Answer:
11:59
